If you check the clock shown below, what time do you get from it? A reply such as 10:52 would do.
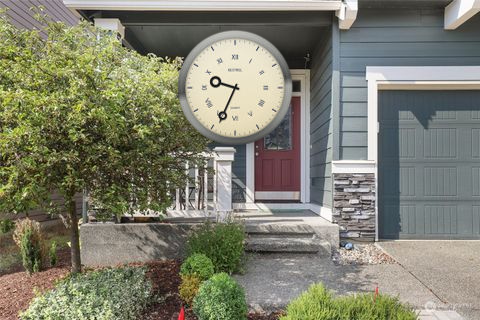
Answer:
9:34
